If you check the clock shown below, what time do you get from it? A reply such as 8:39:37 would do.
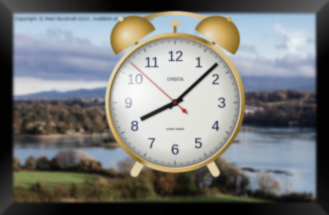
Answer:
8:07:52
